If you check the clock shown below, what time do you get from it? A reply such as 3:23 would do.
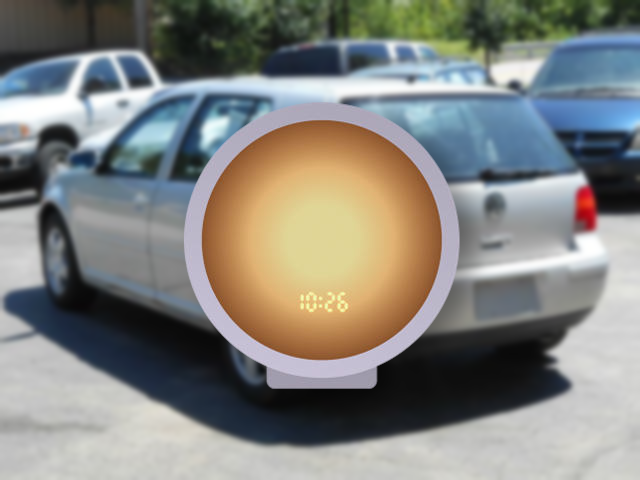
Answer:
10:26
